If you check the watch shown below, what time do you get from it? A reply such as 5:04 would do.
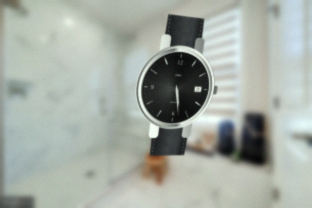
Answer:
5:28
